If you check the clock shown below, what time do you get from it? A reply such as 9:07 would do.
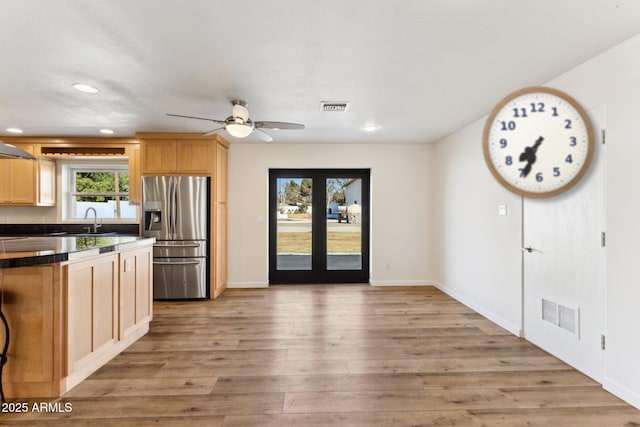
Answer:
7:34
